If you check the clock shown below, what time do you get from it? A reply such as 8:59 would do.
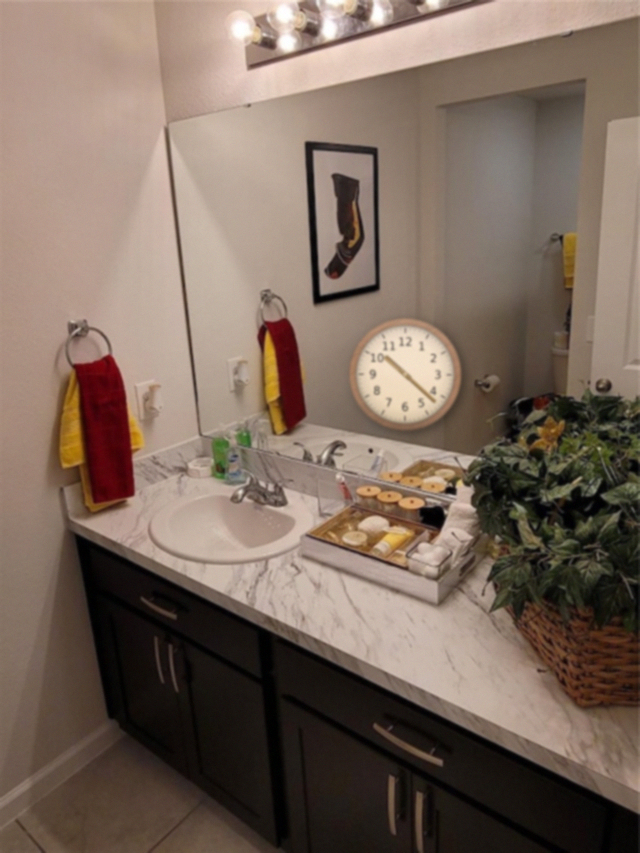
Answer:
10:22
